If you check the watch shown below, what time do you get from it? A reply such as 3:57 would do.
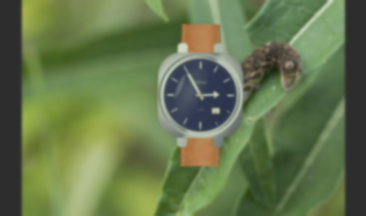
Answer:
2:55
